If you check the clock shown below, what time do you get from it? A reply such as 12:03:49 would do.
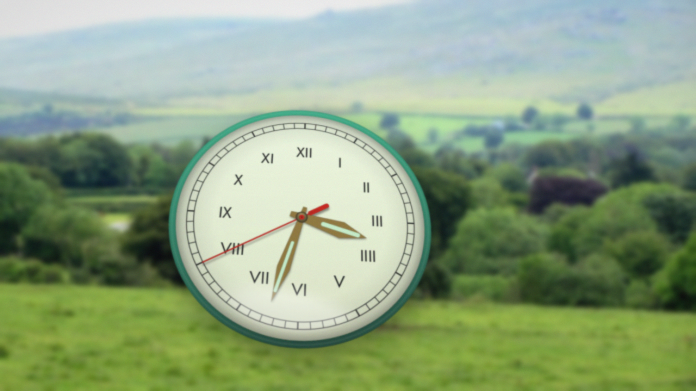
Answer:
3:32:40
